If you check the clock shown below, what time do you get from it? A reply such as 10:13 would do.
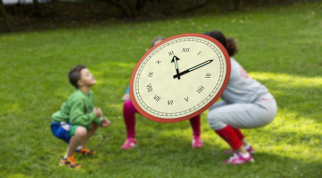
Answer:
11:10
